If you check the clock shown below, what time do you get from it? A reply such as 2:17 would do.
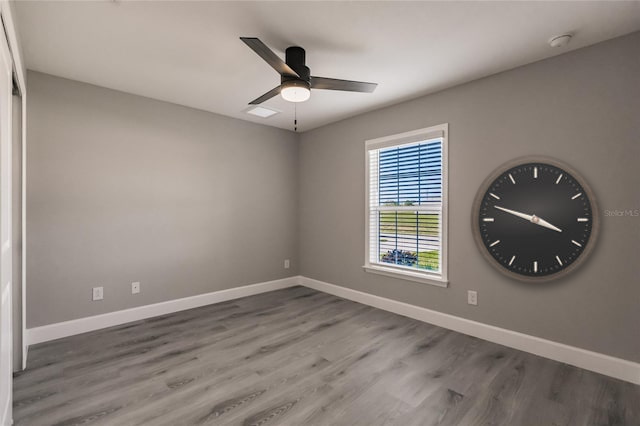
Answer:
3:48
